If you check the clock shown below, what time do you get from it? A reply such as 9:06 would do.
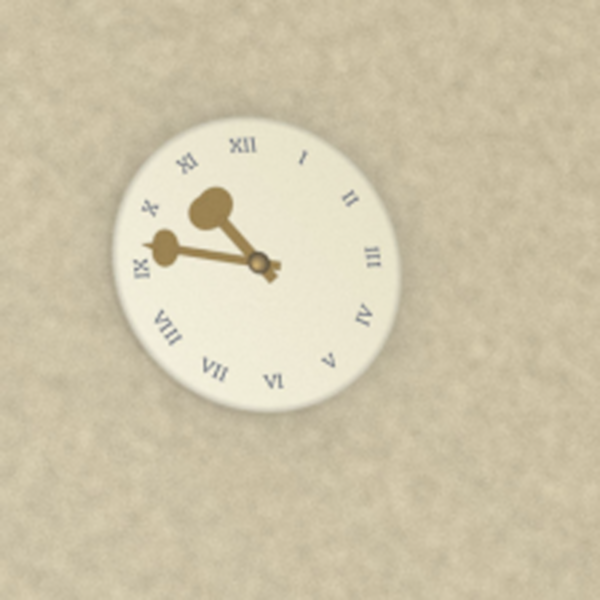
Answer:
10:47
